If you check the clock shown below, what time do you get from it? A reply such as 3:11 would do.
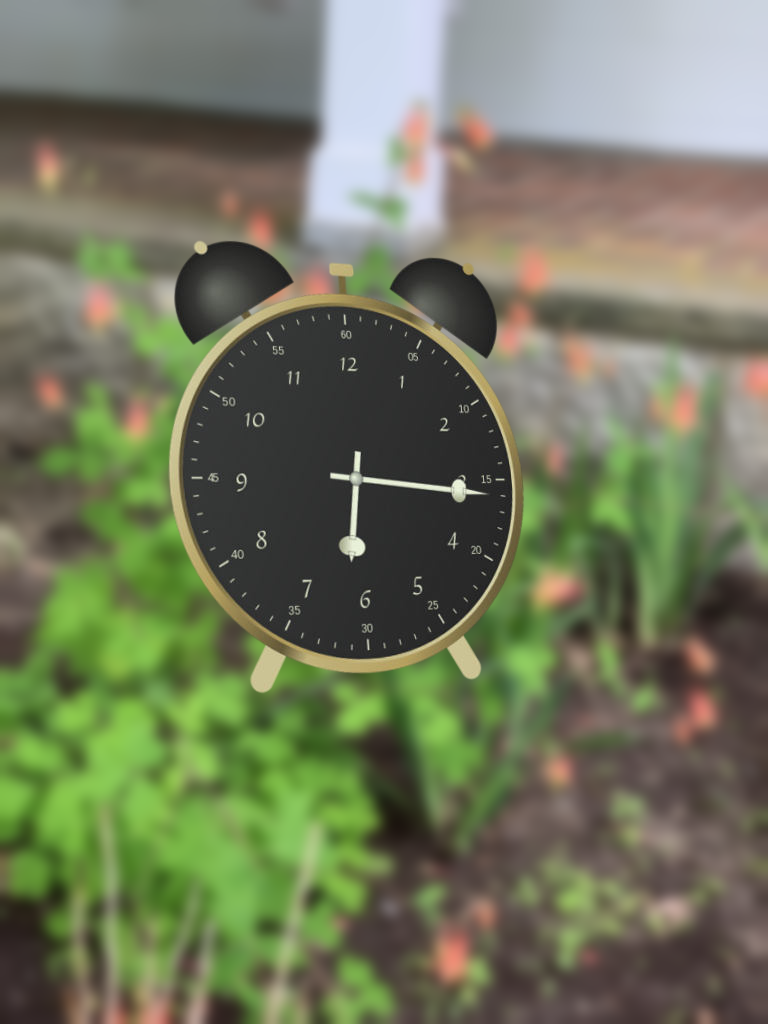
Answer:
6:16
